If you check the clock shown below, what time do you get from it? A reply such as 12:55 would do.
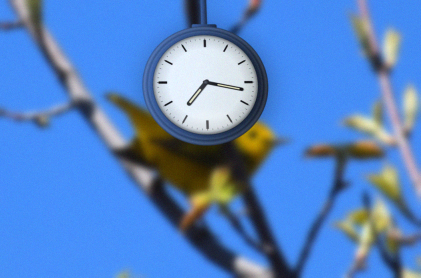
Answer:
7:17
